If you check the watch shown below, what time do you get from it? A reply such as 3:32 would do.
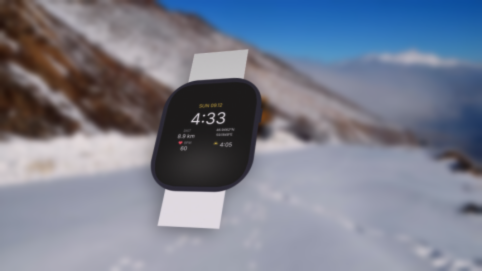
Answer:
4:33
